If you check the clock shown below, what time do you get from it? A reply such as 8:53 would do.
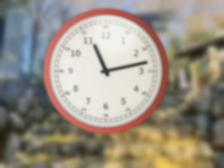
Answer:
11:13
